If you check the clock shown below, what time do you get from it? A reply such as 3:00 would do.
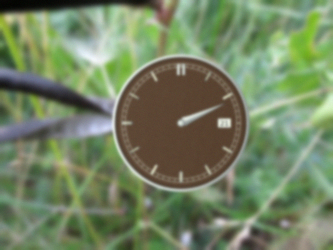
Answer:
2:11
